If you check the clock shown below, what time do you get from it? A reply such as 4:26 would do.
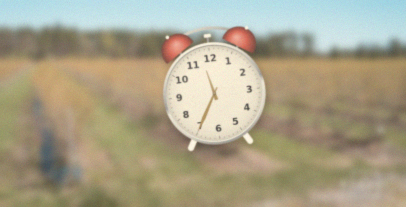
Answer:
11:35
